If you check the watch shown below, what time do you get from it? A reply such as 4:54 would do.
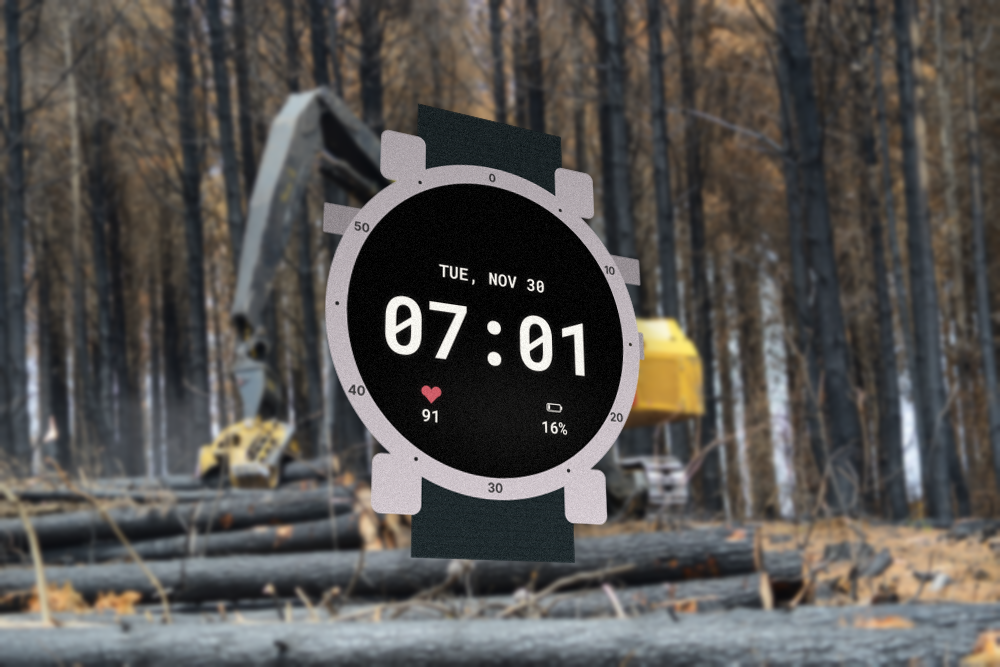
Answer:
7:01
